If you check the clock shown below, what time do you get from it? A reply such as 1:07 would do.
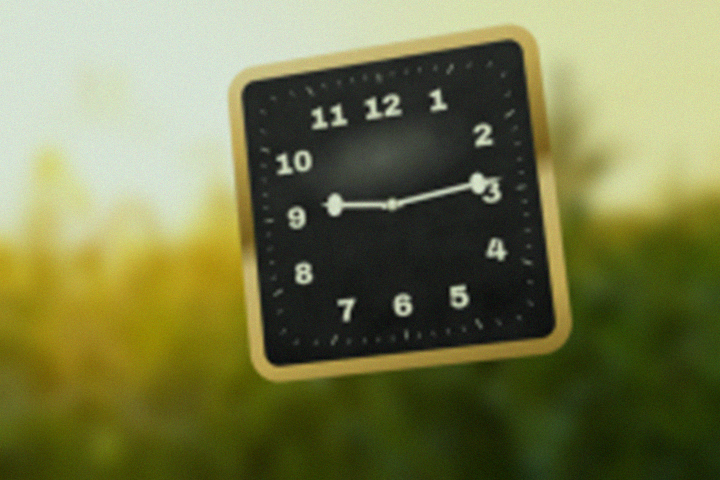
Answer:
9:14
